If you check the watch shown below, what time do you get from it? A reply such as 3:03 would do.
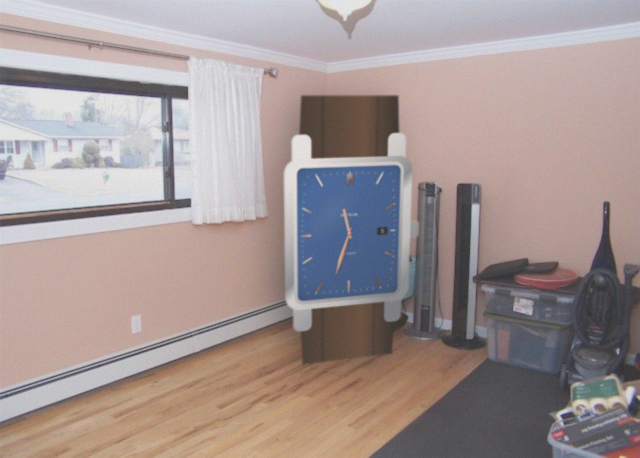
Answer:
11:33
